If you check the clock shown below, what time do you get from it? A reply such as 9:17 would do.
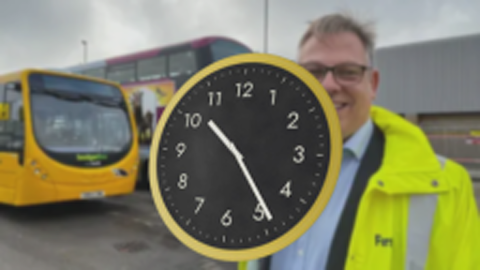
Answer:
10:24
